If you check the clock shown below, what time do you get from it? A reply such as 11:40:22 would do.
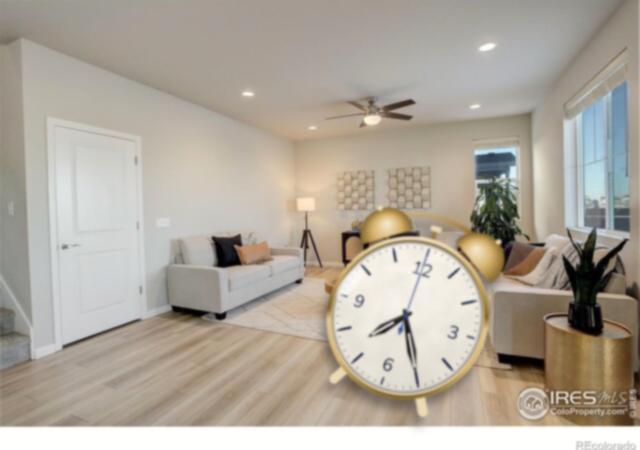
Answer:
7:25:00
